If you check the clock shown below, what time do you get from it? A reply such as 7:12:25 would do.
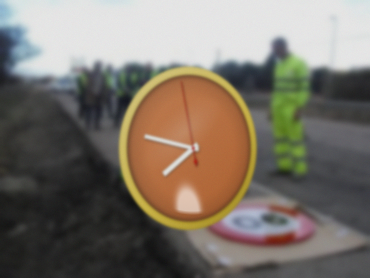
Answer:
7:46:58
